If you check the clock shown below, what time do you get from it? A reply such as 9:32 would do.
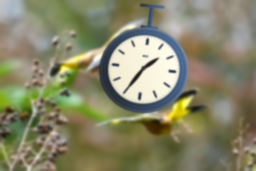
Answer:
1:35
